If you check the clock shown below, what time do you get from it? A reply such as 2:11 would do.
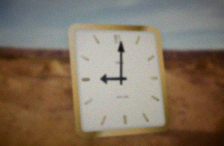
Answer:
9:01
